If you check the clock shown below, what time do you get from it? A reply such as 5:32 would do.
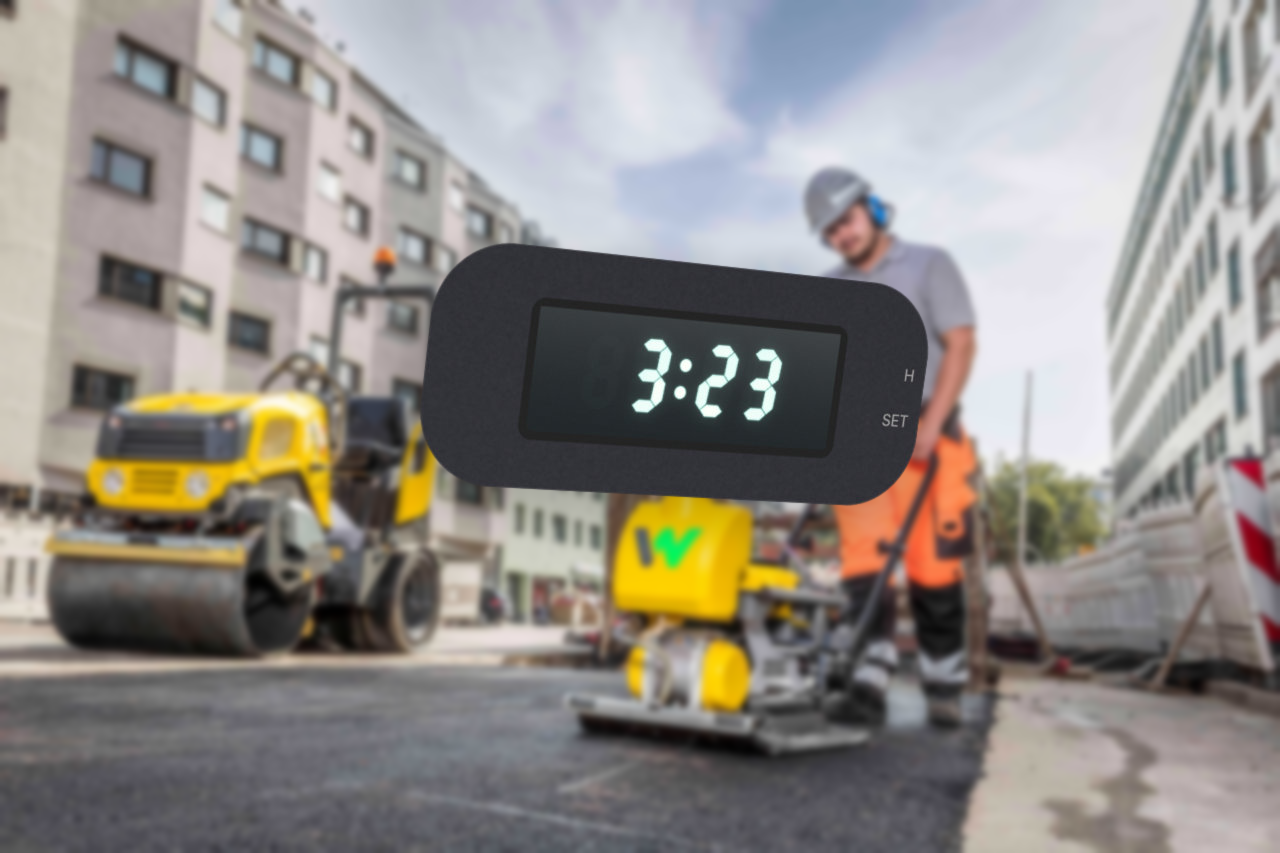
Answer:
3:23
